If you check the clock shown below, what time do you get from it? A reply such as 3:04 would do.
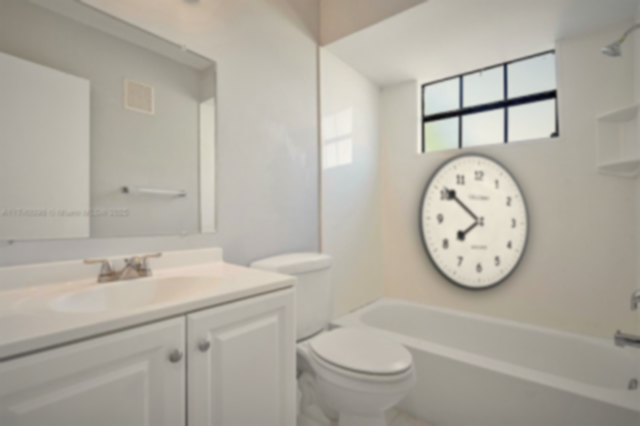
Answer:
7:51
